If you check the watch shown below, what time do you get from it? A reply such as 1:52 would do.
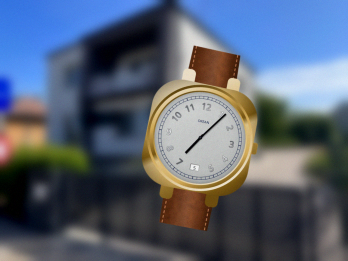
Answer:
7:06
